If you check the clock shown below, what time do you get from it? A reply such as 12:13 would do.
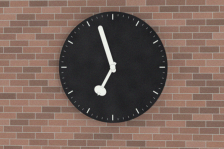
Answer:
6:57
